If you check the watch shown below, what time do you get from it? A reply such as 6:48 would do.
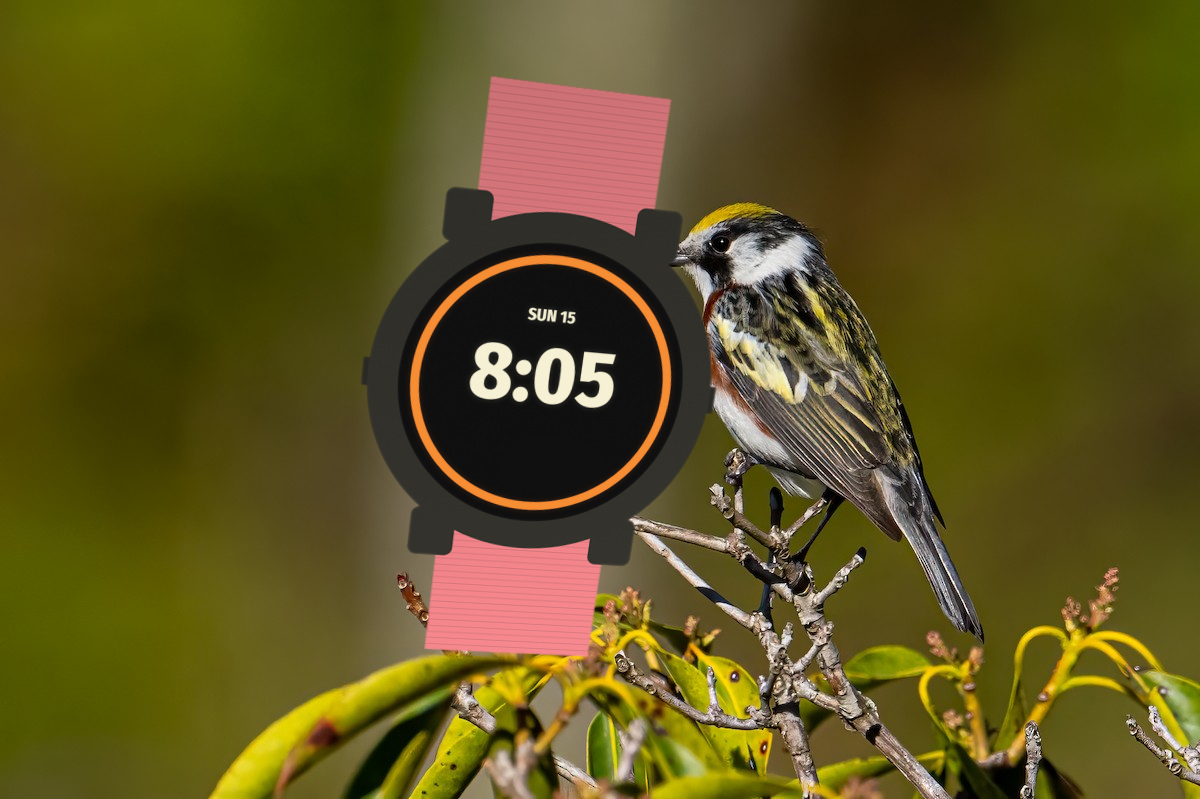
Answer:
8:05
